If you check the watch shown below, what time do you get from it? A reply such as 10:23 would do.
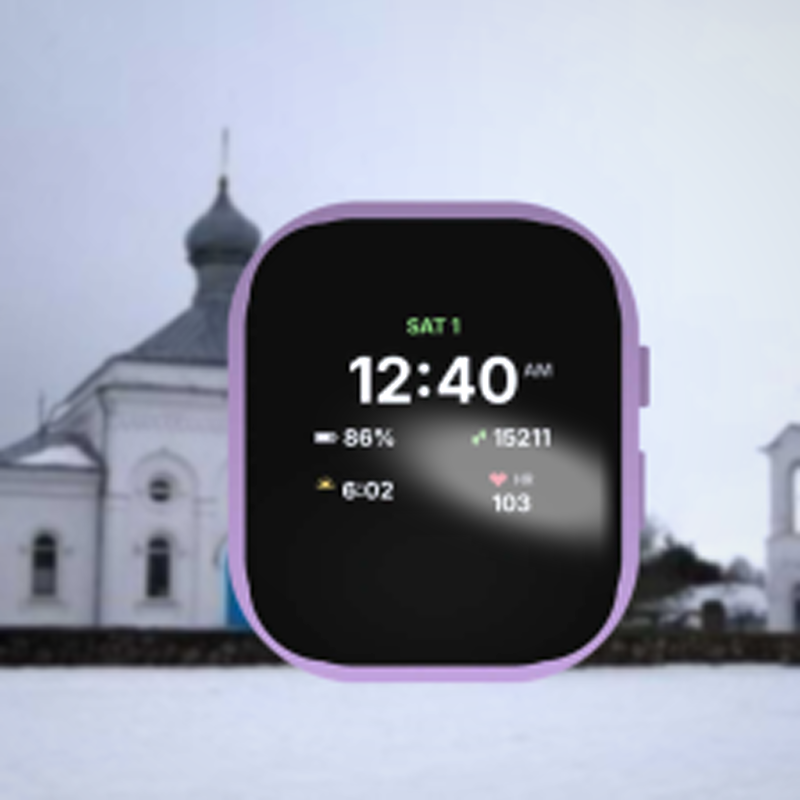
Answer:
12:40
